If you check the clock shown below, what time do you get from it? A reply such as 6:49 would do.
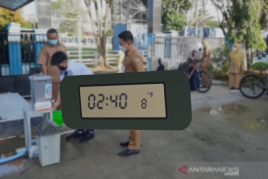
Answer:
2:40
